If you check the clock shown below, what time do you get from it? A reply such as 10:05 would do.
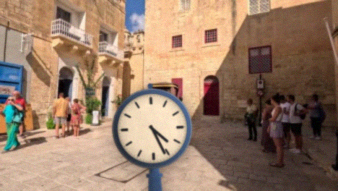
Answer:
4:26
